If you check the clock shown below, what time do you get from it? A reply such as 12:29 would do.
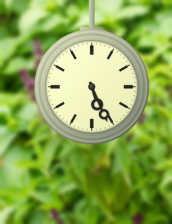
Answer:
5:26
